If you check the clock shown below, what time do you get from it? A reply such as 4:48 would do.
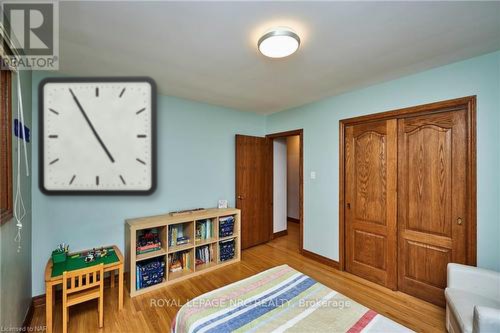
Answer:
4:55
